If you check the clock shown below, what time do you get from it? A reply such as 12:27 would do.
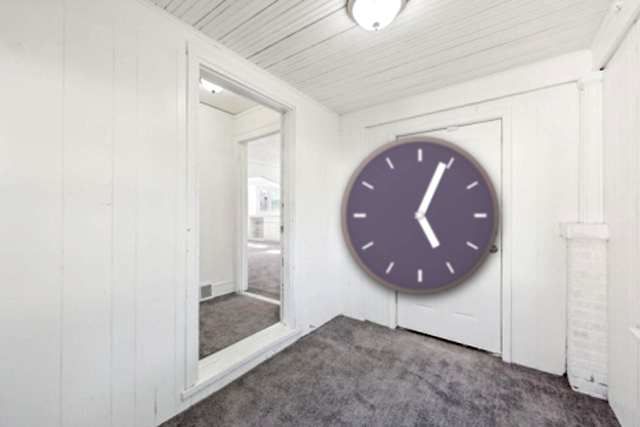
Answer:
5:04
